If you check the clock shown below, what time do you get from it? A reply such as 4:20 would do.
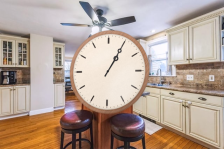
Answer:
1:05
